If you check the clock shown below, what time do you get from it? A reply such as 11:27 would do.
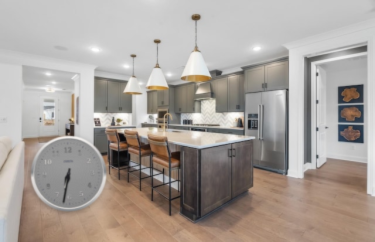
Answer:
6:32
